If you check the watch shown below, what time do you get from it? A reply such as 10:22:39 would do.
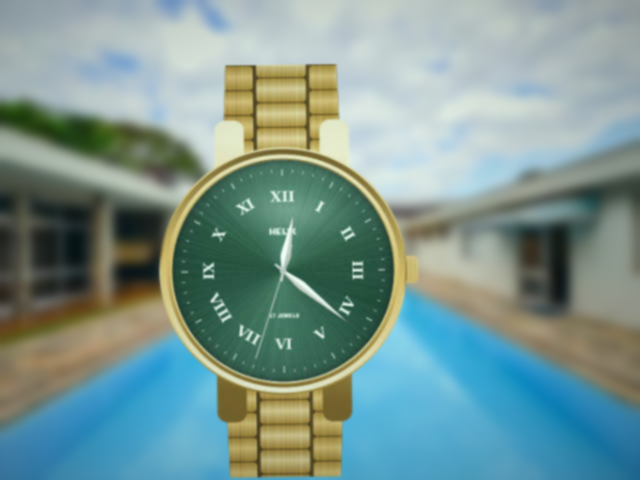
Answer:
12:21:33
